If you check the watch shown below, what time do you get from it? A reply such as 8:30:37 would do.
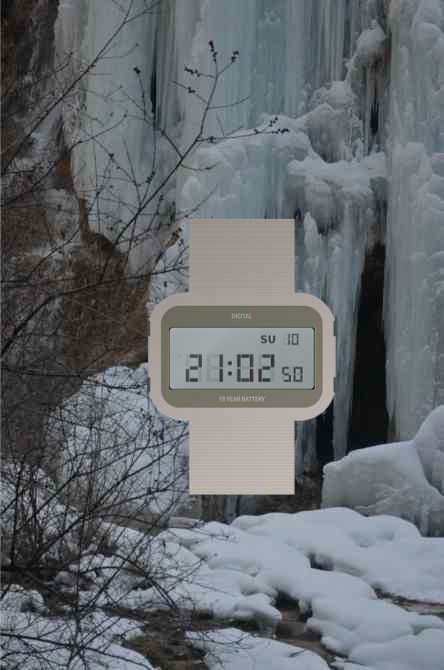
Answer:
21:02:50
